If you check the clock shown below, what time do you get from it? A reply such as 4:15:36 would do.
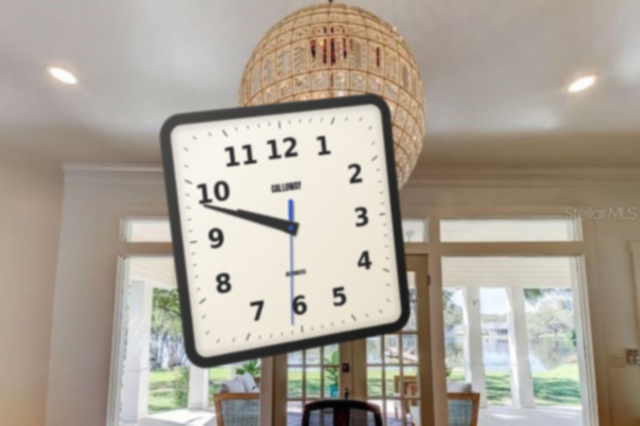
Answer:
9:48:31
